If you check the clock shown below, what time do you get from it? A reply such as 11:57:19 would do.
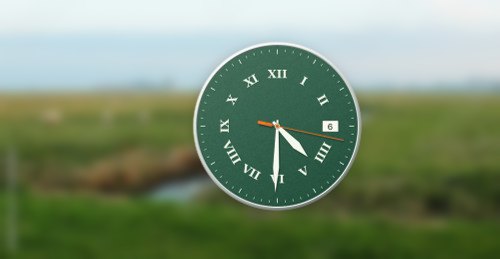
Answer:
4:30:17
